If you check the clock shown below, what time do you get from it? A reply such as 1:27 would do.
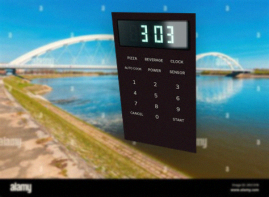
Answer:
3:03
